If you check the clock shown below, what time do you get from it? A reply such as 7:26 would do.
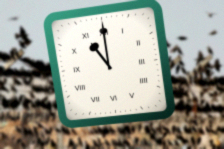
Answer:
11:00
